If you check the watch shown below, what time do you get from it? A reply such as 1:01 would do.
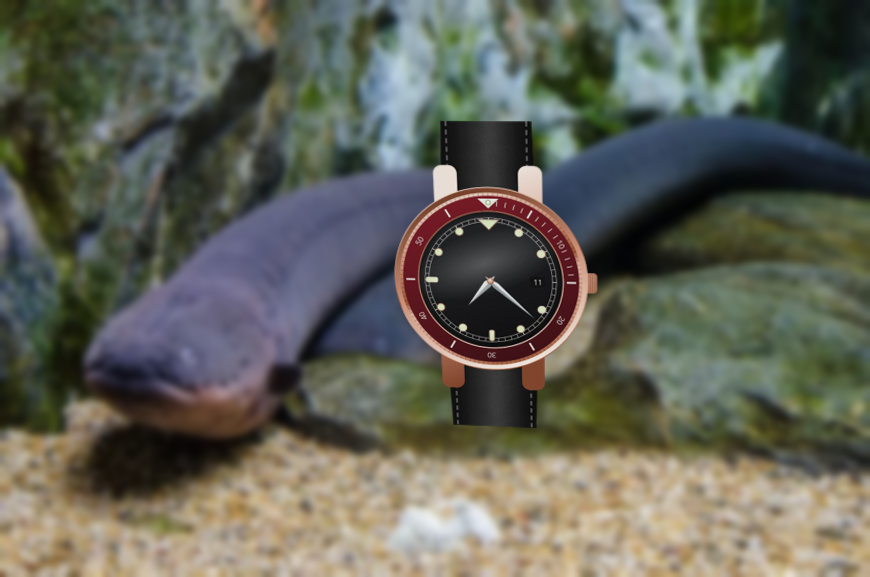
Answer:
7:22
